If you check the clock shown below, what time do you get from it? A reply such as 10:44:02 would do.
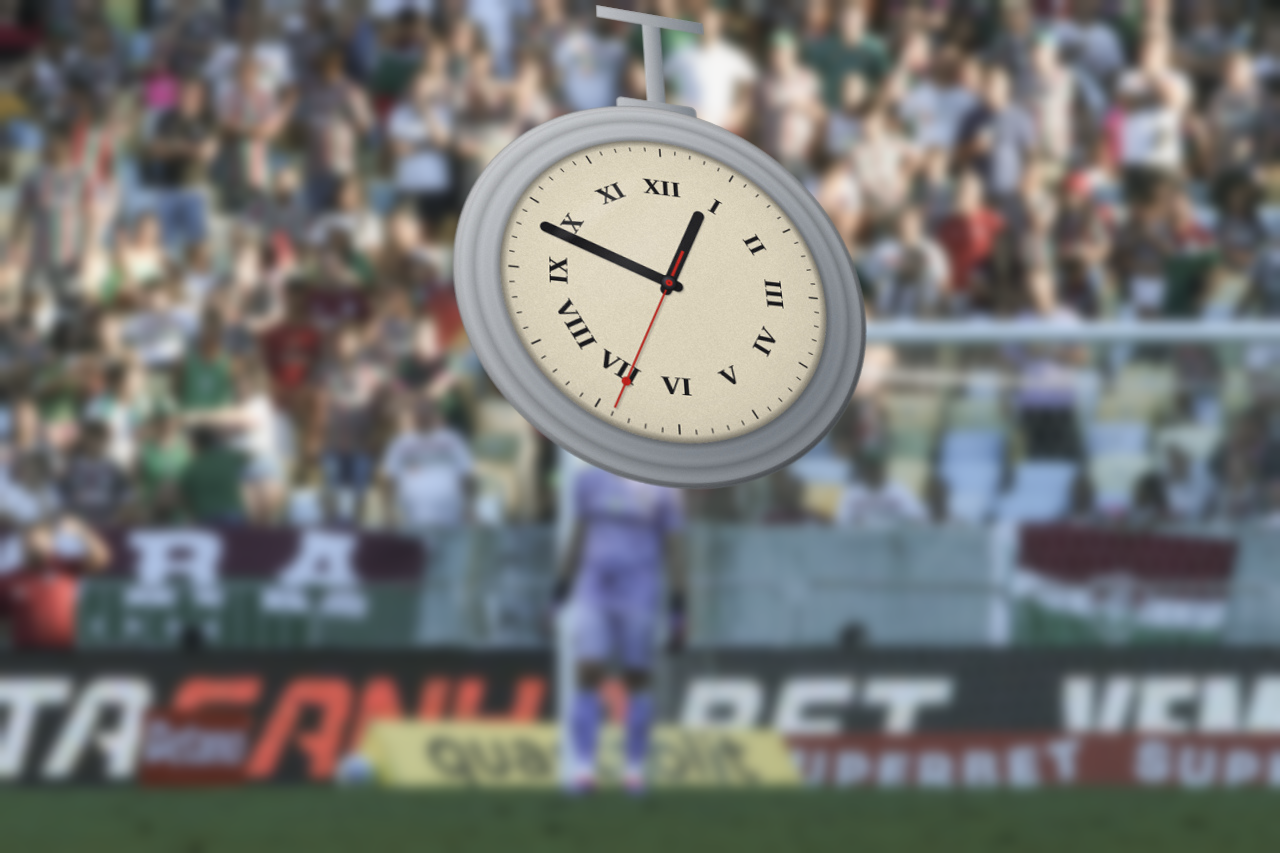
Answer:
12:48:34
